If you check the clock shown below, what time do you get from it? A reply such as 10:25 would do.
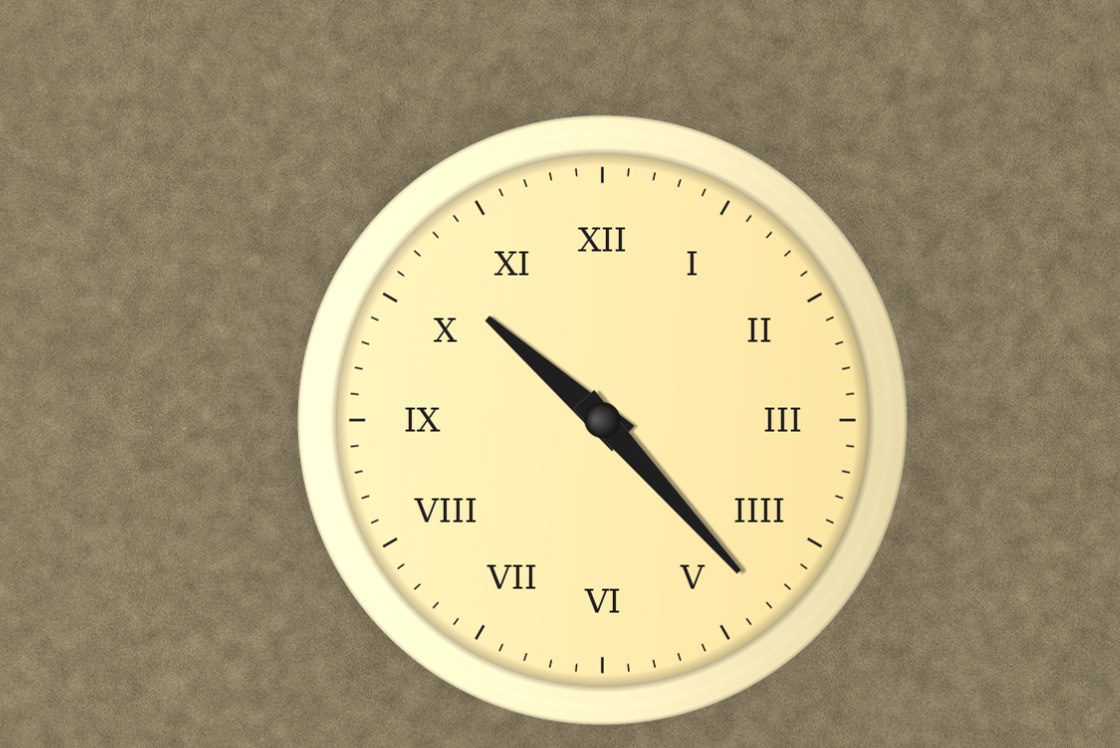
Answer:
10:23
